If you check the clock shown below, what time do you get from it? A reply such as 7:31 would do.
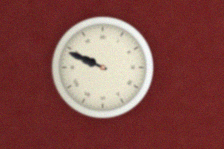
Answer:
9:49
